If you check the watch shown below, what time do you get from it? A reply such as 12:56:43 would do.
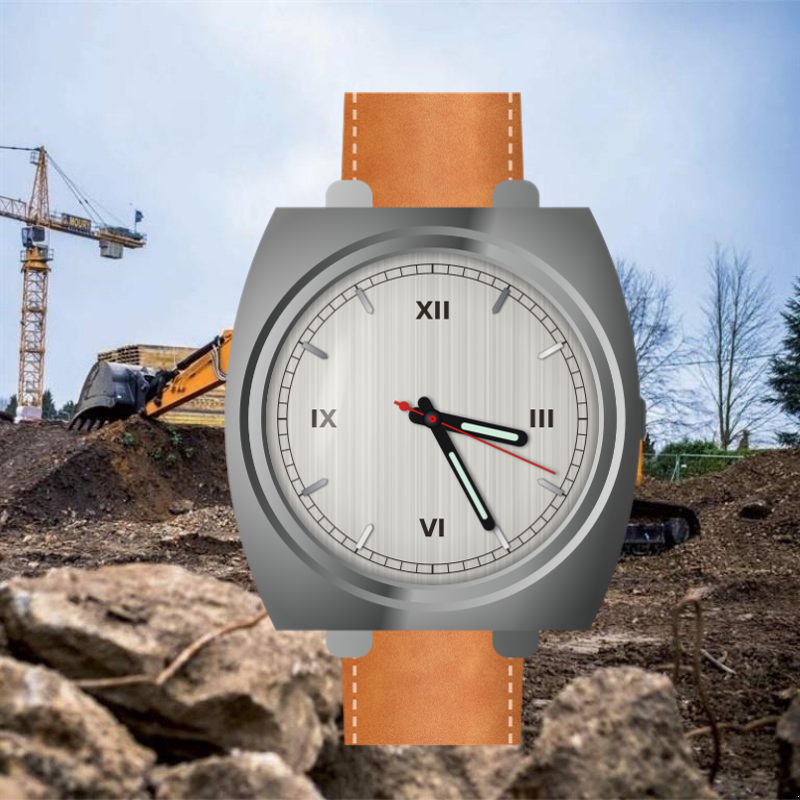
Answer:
3:25:19
